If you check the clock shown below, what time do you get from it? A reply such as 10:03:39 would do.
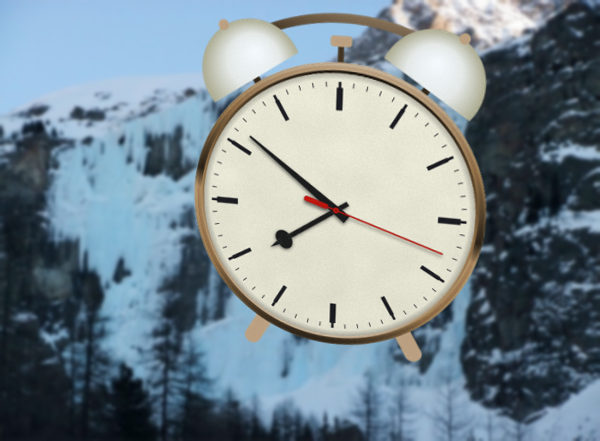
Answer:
7:51:18
